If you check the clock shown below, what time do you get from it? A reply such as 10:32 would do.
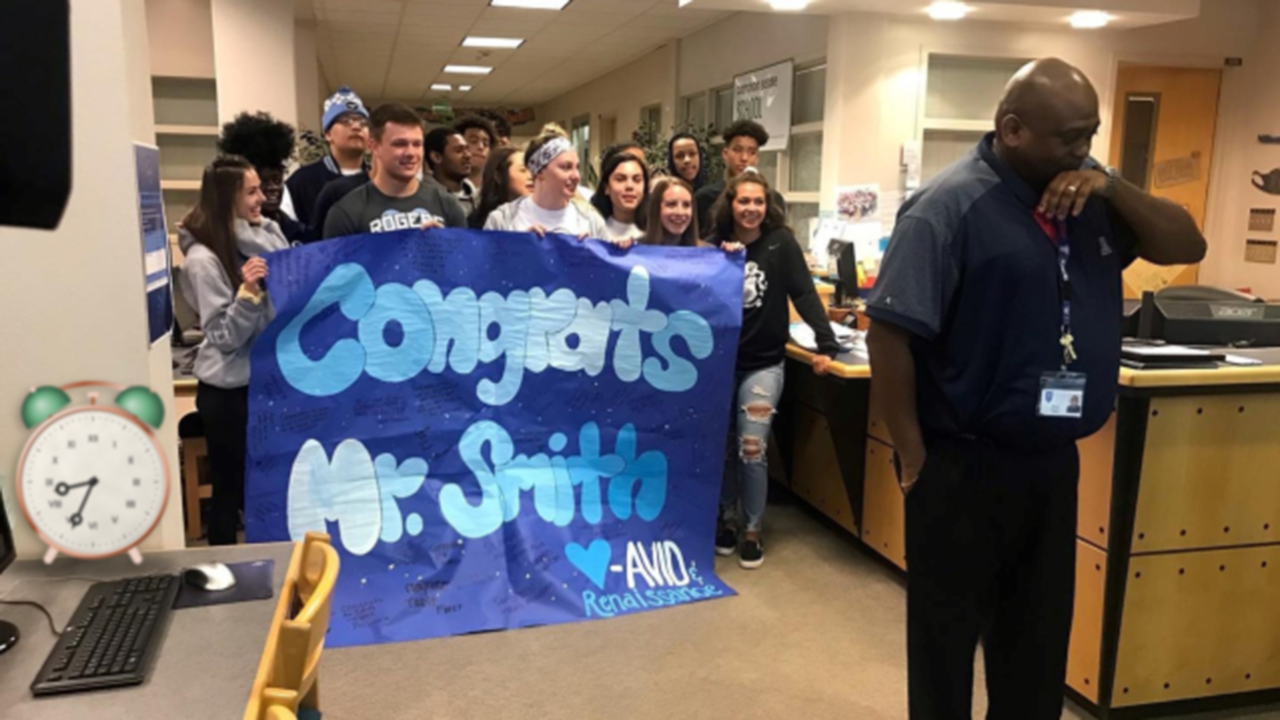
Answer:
8:34
